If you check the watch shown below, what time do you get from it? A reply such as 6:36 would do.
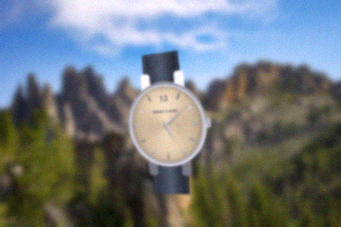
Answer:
5:09
